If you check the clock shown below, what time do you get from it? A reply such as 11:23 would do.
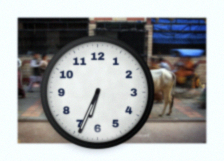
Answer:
6:34
